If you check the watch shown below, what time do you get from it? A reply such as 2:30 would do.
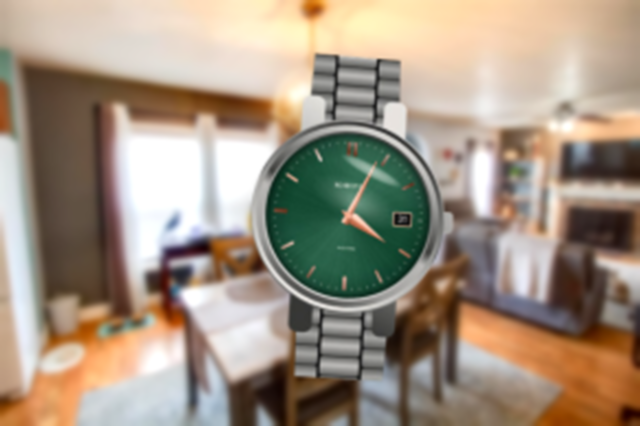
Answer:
4:04
